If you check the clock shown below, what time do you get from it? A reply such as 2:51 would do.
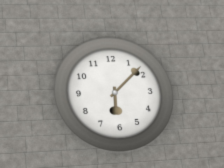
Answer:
6:08
